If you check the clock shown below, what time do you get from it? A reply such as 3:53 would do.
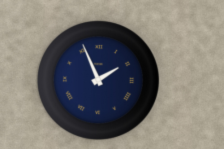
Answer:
1:56
